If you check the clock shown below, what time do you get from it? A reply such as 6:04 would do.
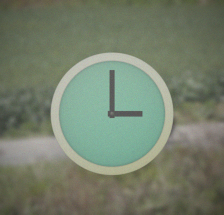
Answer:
3:00
